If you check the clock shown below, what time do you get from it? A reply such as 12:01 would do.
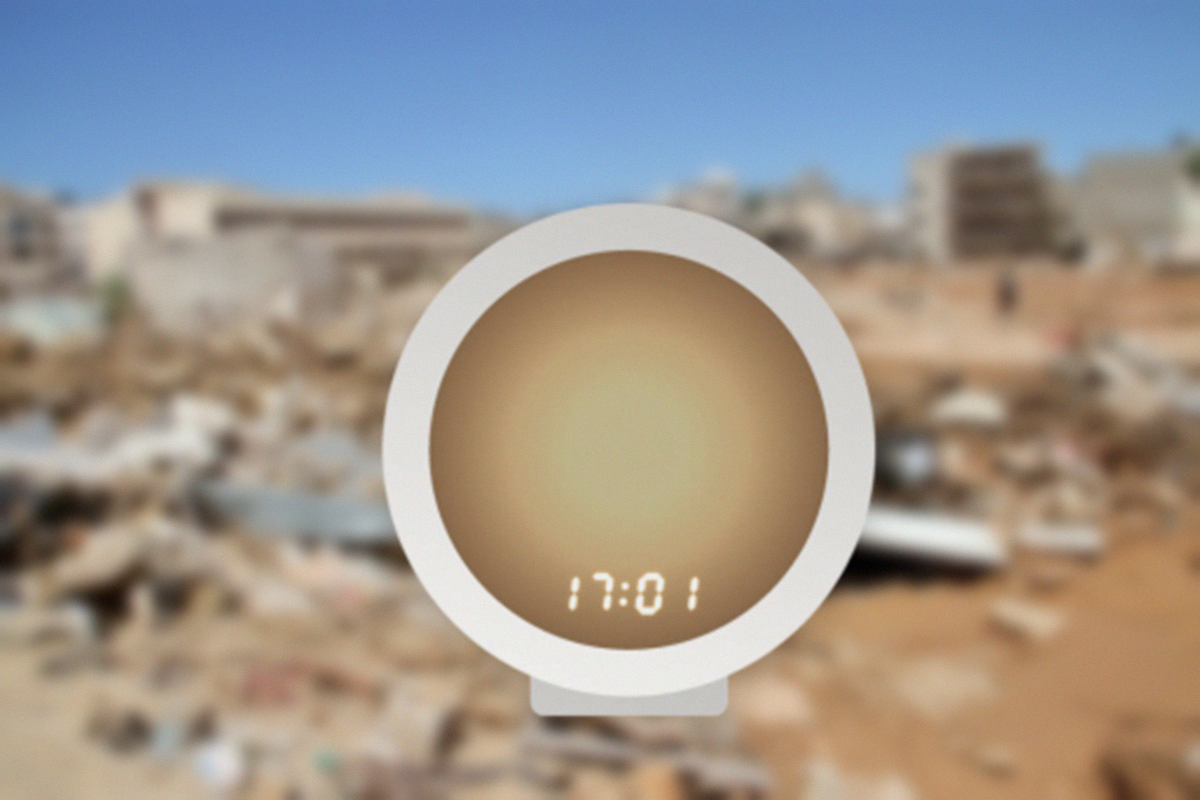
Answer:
17:01
